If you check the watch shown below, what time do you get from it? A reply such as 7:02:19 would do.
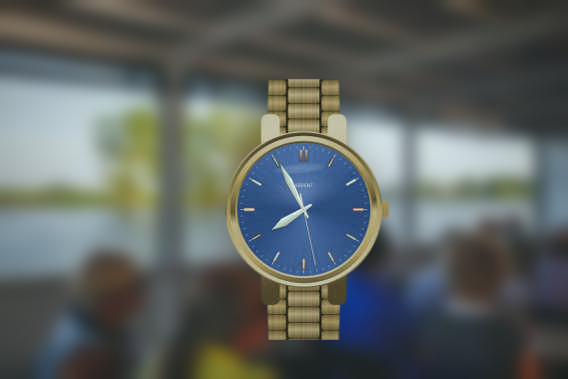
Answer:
7:55:28
